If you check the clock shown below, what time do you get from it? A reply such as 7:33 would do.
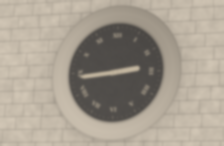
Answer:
2:44
